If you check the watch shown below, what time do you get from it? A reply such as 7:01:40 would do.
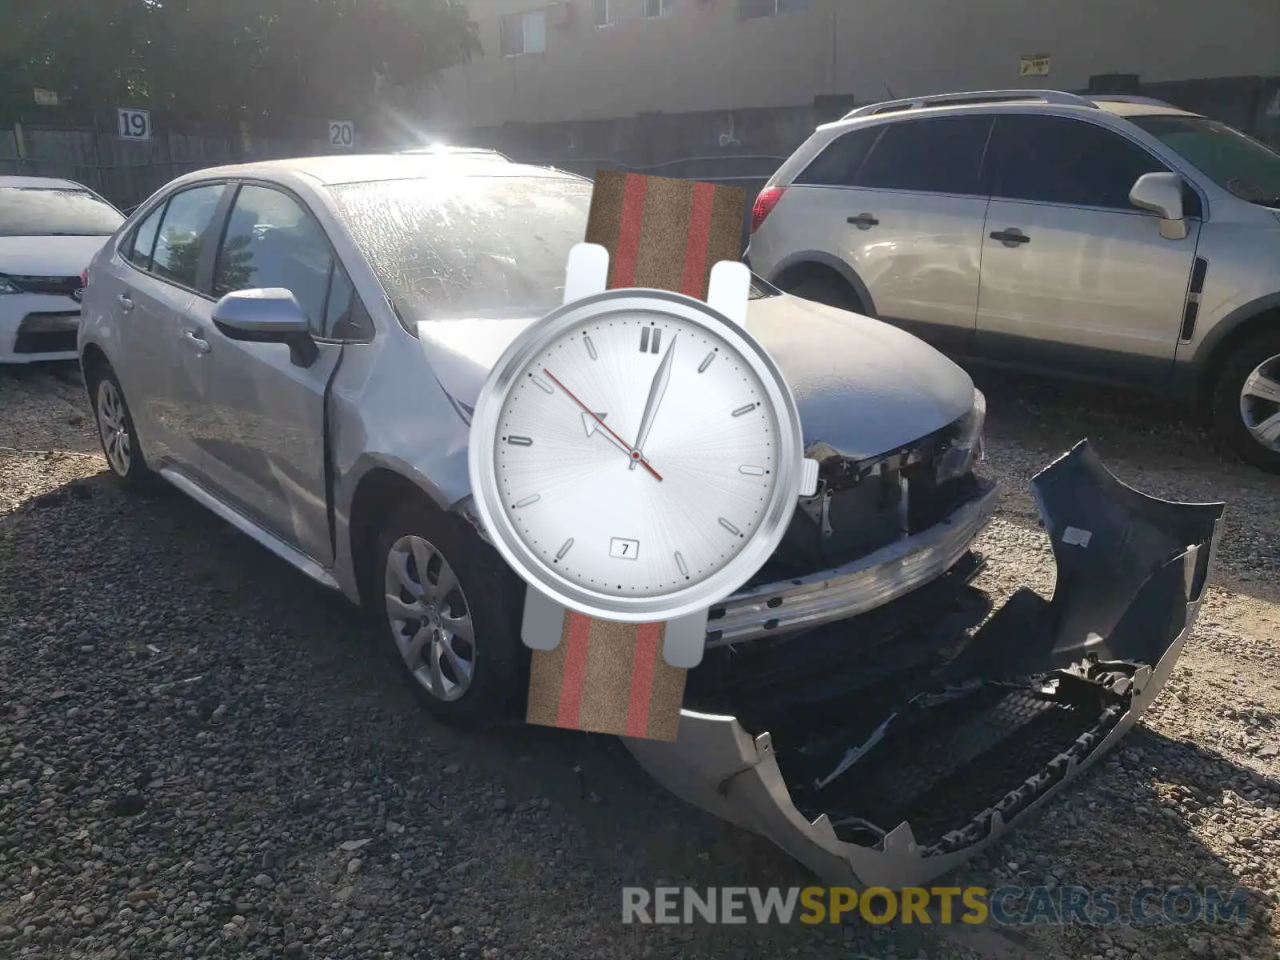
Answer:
10:01:51
